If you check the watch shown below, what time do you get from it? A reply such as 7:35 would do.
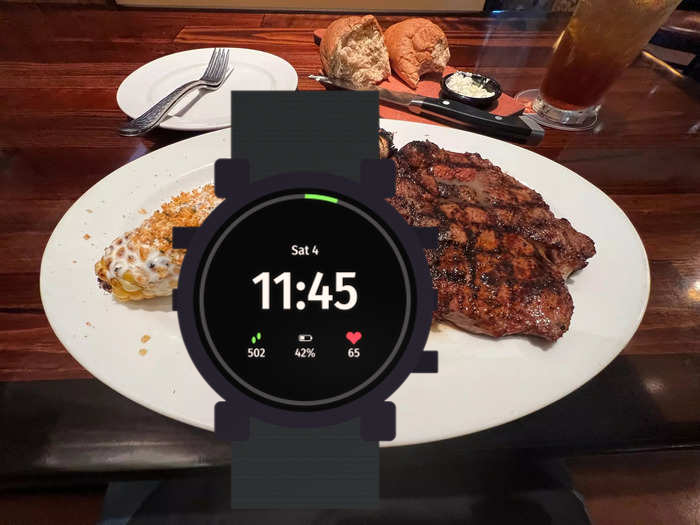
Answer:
11:45
